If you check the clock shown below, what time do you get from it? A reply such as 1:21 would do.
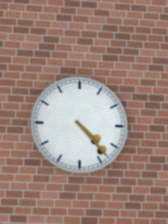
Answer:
4:23
